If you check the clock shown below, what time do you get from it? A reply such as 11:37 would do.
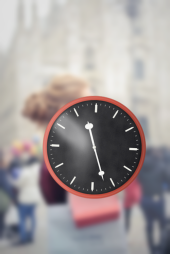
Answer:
11:27
